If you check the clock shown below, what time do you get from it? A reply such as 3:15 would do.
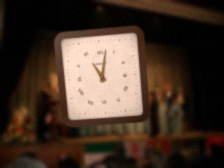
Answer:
11:02
